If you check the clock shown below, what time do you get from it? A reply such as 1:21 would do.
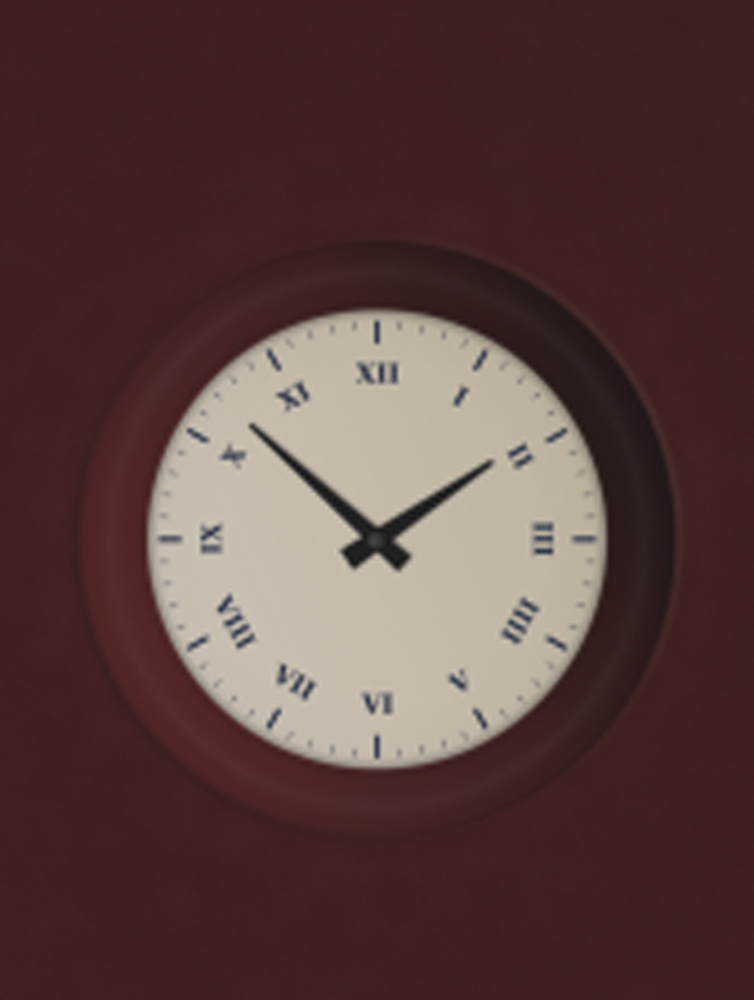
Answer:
1:52
